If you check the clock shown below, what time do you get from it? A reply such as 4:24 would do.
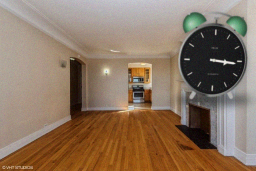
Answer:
3:16
